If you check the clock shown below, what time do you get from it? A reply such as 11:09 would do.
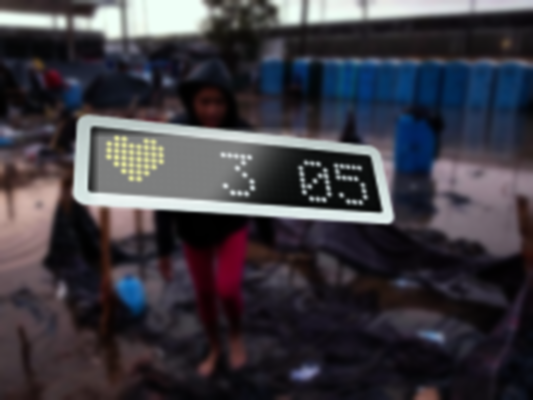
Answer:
3:05
